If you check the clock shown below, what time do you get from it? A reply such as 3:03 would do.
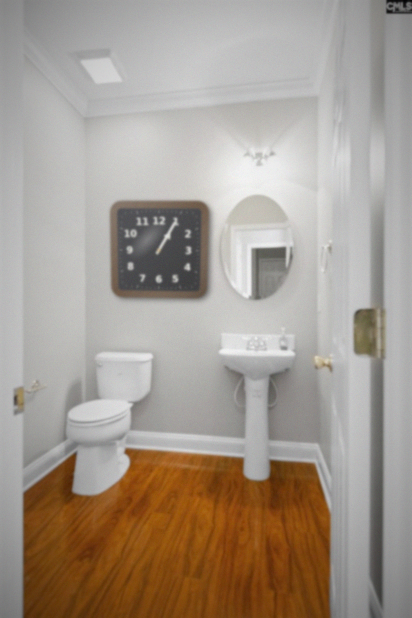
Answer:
1:05
